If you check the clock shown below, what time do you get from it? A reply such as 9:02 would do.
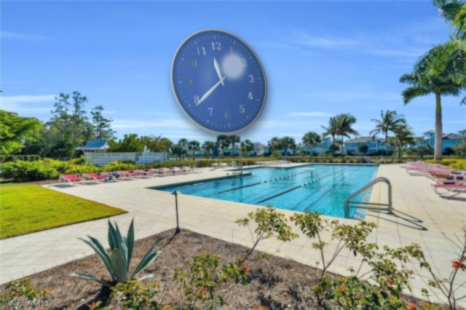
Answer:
11:39
